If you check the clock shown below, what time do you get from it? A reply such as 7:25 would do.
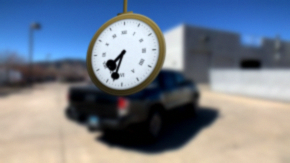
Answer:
7:33
